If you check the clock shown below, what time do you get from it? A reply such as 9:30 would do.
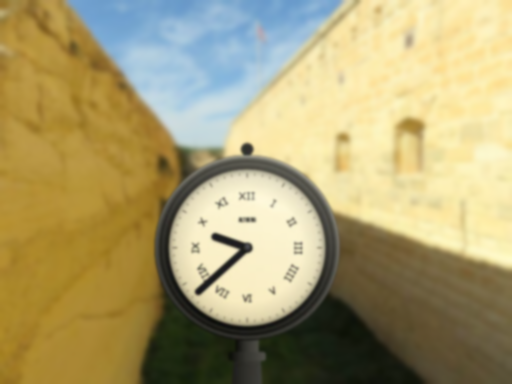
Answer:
9:38
